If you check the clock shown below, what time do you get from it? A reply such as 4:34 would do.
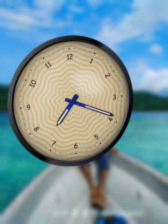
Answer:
7:19
